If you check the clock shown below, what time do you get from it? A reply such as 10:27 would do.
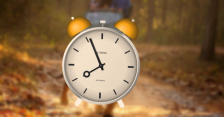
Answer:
7:56
